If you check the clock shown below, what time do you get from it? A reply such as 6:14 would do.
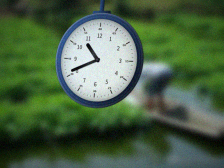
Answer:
10:41
